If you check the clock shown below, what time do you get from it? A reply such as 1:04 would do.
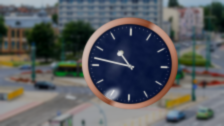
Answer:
10:47
